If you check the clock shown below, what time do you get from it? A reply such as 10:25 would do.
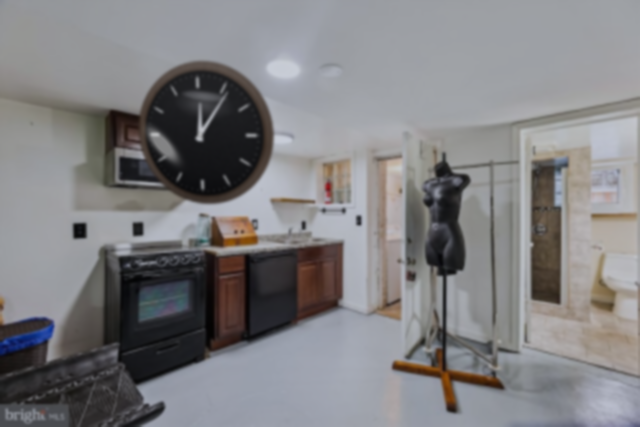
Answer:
12:06
